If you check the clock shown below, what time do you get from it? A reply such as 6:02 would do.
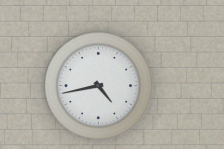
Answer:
4:43
